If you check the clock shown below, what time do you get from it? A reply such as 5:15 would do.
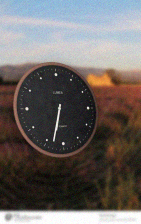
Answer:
6:33
